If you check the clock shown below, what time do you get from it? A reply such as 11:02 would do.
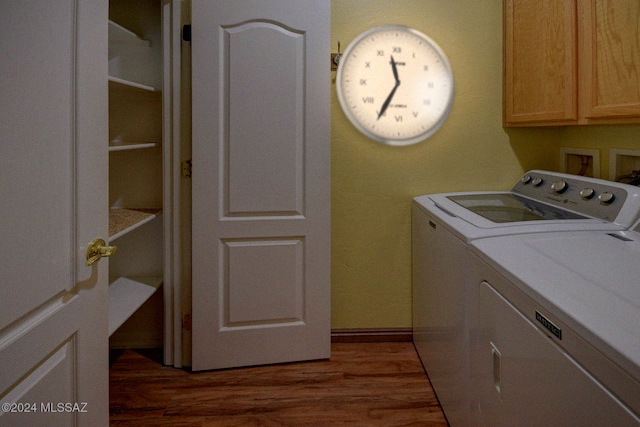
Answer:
11:35
